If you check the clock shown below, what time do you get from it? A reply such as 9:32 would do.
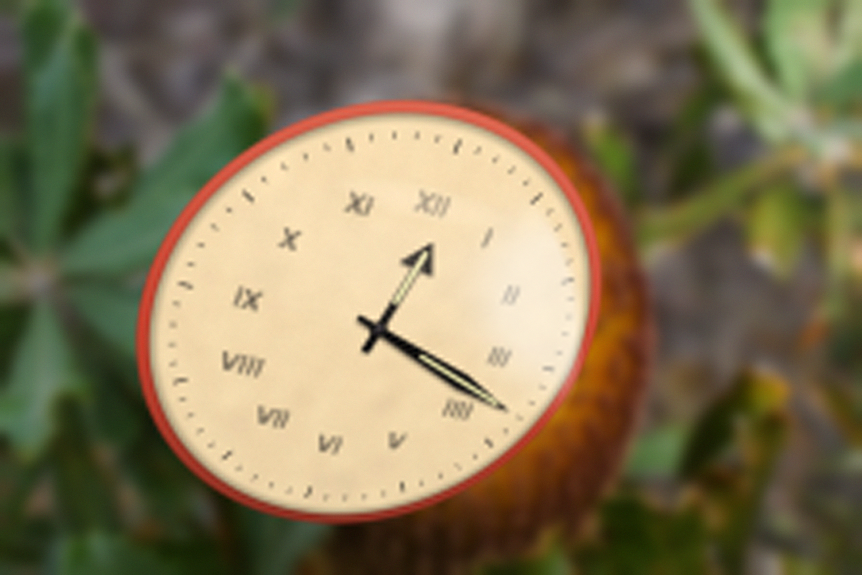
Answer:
12:18
